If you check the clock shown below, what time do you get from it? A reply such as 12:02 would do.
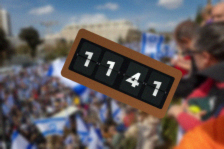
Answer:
11:41
